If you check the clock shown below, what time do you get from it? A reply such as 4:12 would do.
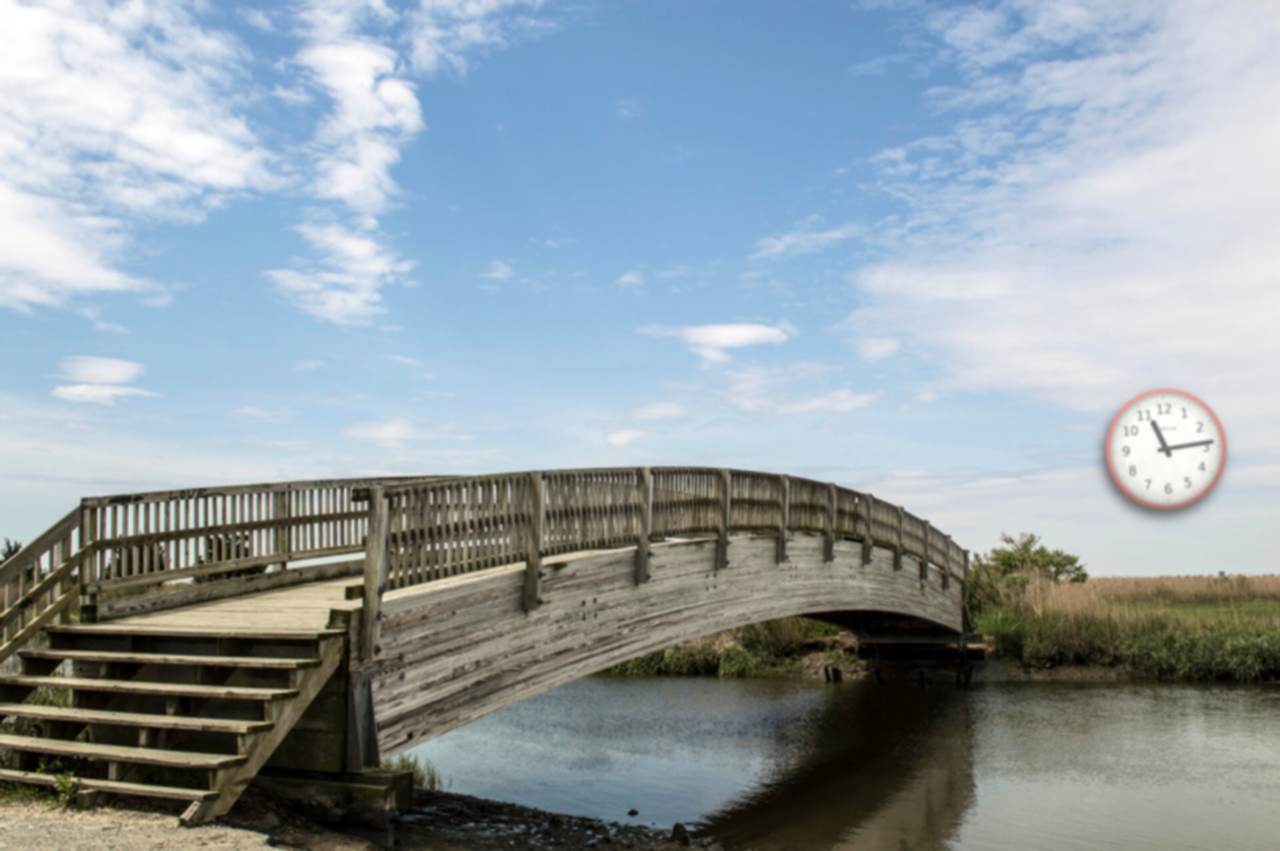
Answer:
11:14
